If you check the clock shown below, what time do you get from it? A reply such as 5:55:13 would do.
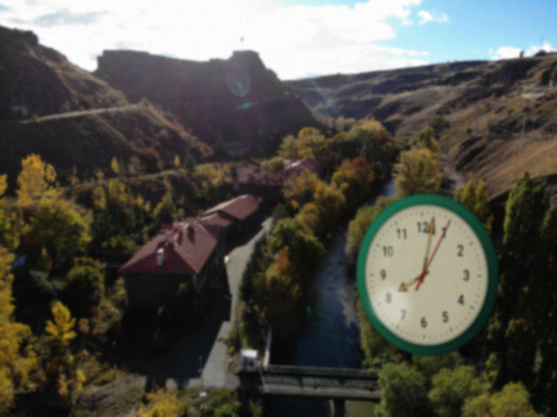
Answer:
8:02:05
